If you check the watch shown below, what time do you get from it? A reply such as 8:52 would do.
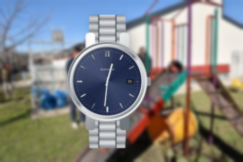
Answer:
12:31
